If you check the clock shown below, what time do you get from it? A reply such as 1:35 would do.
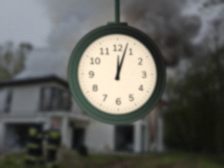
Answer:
12:03
